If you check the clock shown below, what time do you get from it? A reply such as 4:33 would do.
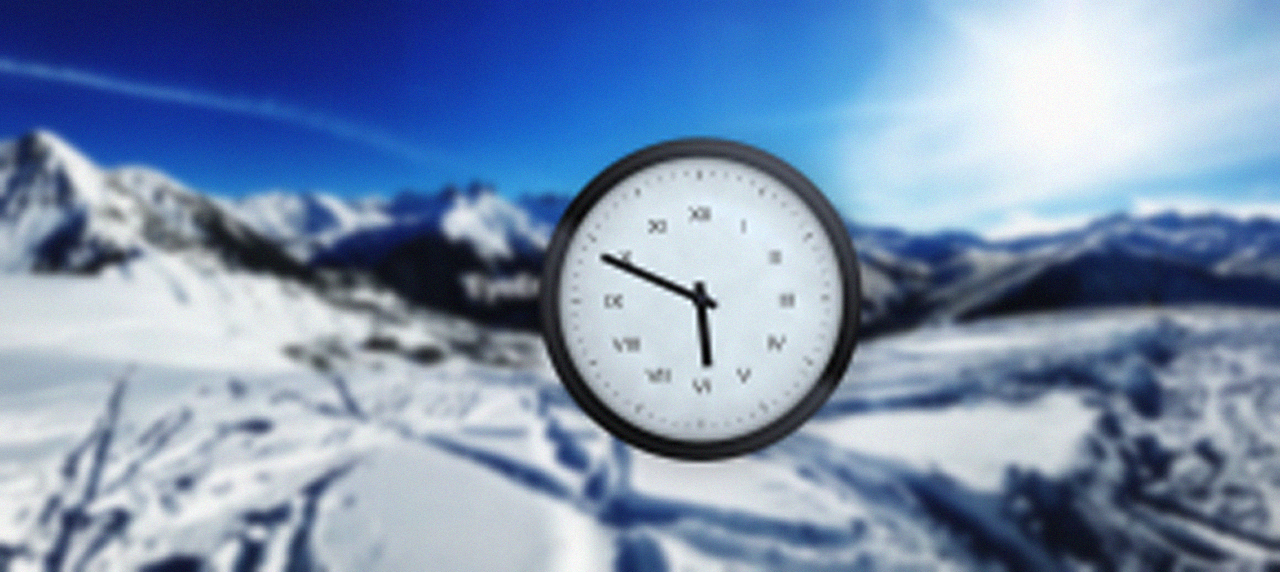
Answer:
5:49
